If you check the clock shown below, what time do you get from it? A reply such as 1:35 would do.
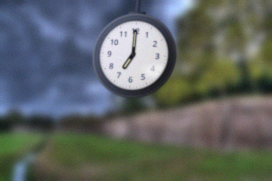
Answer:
7:00
